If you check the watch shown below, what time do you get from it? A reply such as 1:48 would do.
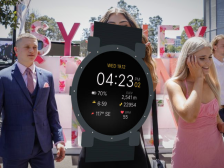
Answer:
4:23
